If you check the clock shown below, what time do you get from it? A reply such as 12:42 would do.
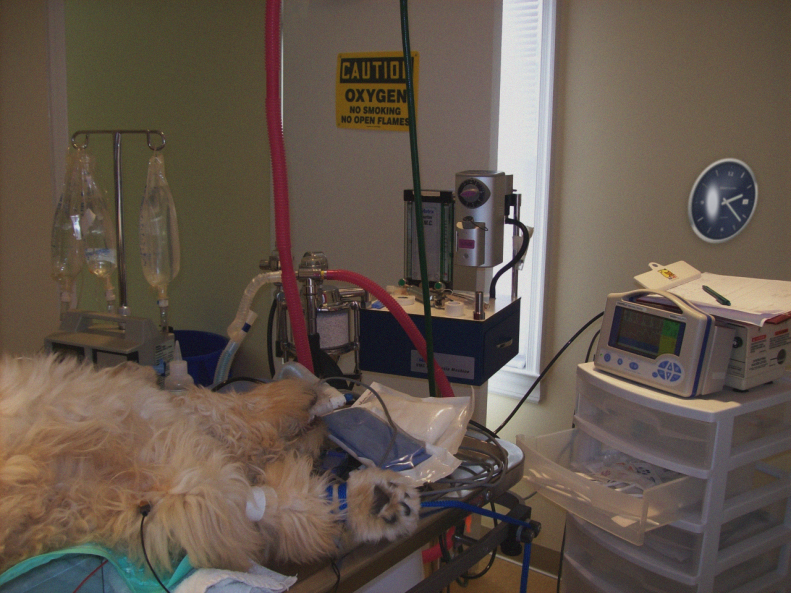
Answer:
2:22
